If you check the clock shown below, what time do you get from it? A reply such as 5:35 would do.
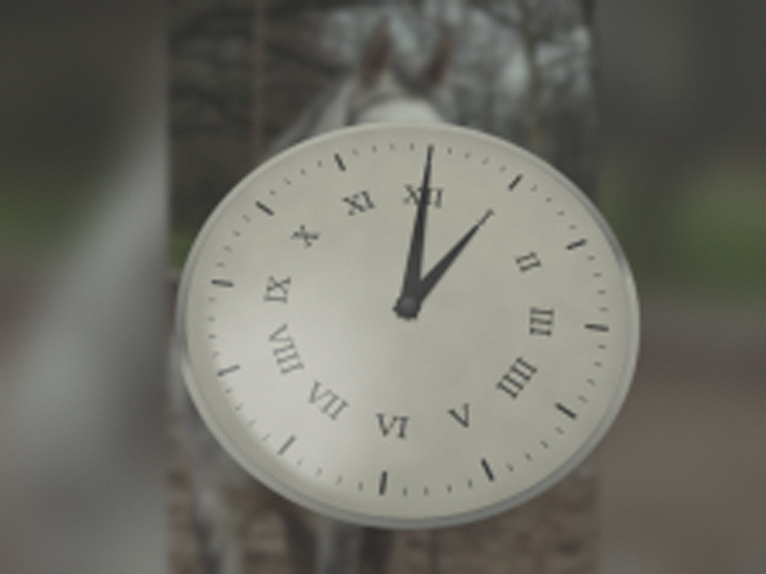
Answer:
1:00
